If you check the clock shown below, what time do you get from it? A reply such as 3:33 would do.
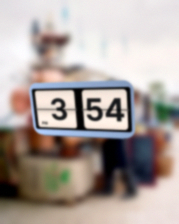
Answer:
3:54
